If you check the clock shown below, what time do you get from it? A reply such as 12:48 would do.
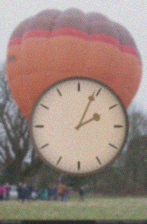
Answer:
2:04
